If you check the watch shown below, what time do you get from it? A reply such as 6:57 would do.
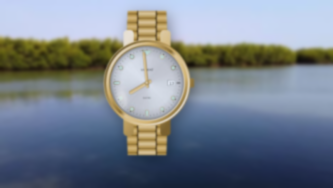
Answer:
7:59
